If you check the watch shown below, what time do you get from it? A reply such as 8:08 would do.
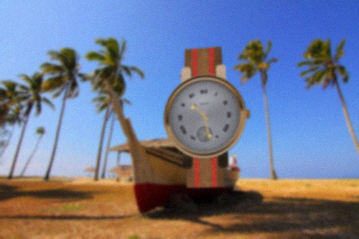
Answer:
10:28
